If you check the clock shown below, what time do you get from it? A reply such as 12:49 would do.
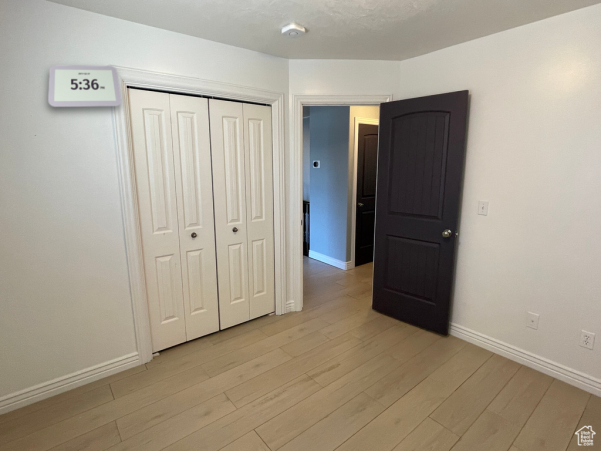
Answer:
5:36
